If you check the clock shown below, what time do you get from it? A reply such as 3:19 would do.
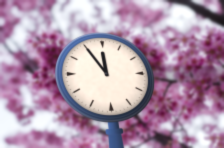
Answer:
11:55
